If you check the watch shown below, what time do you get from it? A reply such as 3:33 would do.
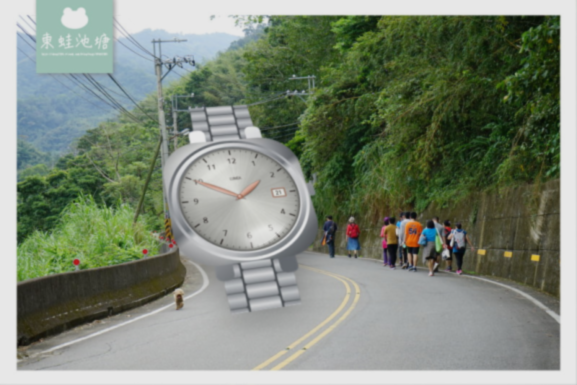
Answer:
1:50
